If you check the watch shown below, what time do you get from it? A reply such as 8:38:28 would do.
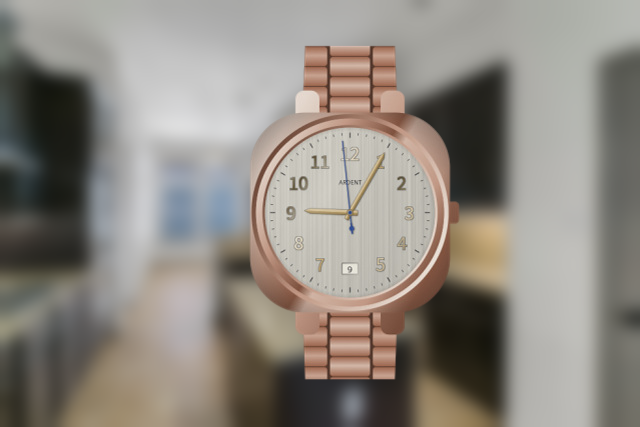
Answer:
9:04:59
